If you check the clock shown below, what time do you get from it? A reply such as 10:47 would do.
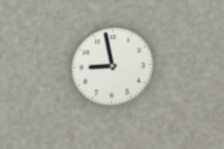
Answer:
8:58
